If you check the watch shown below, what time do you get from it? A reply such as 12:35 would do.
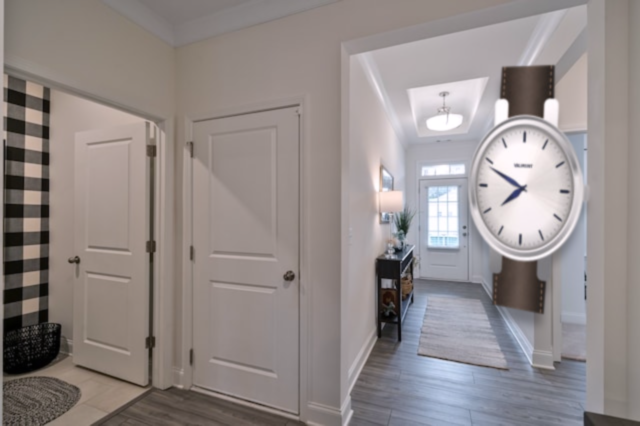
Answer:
7:49
